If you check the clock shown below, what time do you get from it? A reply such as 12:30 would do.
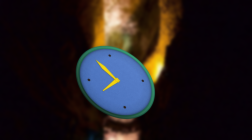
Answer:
7:54
